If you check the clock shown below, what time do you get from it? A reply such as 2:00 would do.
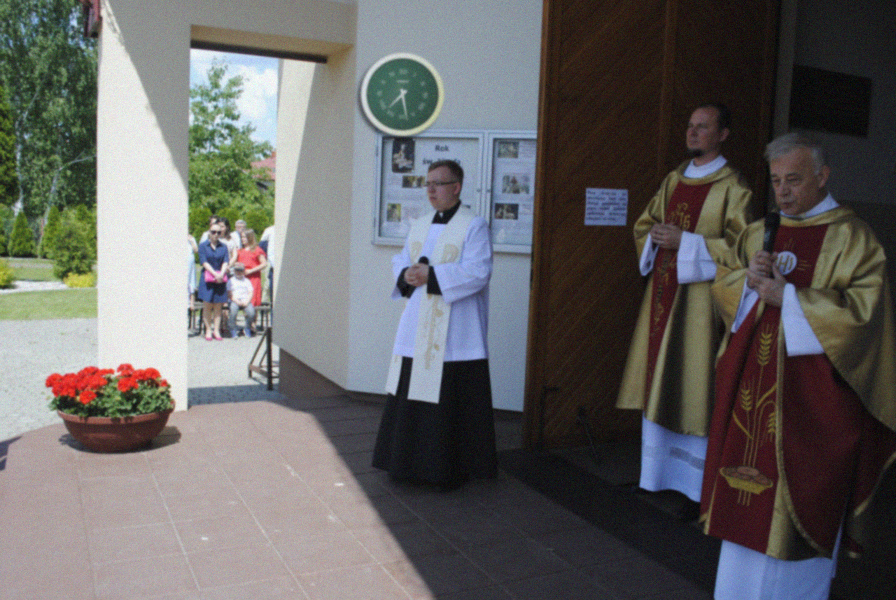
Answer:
7:28
